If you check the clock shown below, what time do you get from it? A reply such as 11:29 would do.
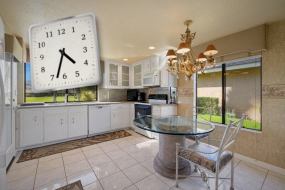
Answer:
4:33
